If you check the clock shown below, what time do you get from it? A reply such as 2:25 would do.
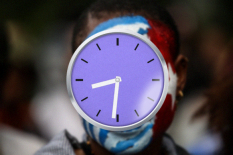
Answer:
8:31
